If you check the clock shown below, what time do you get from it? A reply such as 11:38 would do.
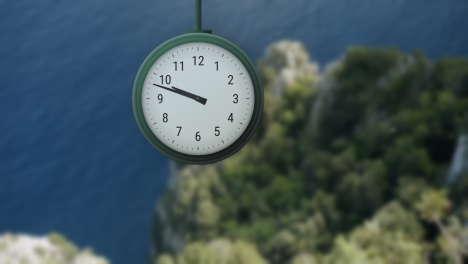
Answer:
9:48
